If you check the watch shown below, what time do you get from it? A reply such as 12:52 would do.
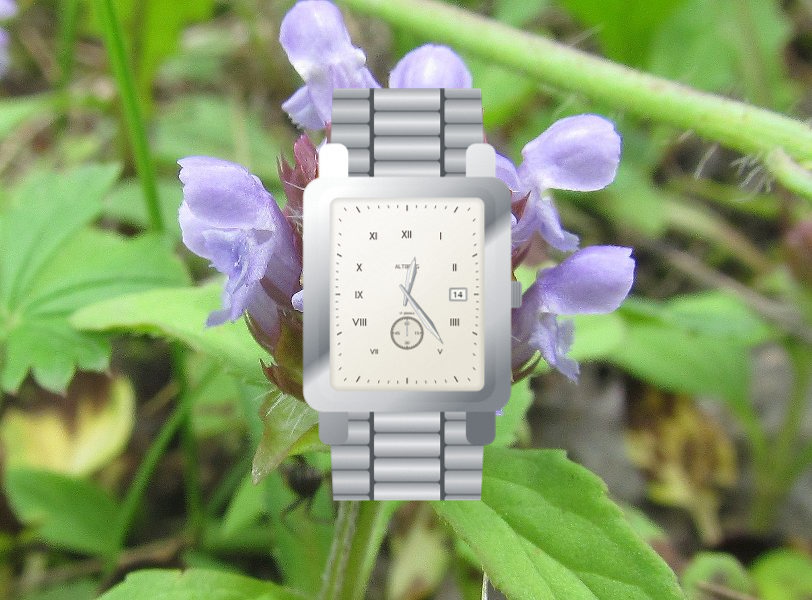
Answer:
12:24
